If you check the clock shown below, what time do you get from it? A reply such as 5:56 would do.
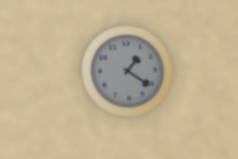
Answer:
1:21
